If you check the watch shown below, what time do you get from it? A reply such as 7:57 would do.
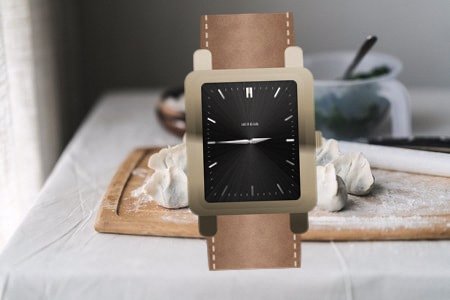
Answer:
2:45
